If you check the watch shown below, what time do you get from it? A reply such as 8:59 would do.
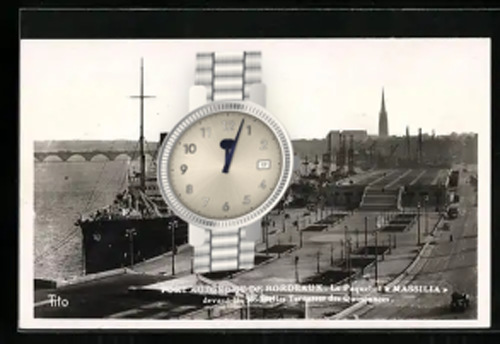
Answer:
12:03
